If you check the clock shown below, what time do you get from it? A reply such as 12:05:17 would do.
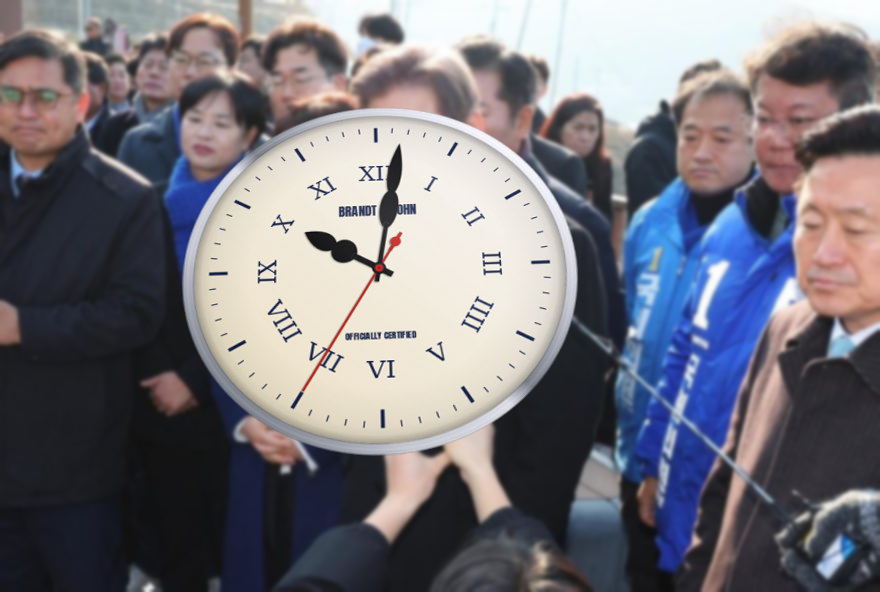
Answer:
10:01:35
